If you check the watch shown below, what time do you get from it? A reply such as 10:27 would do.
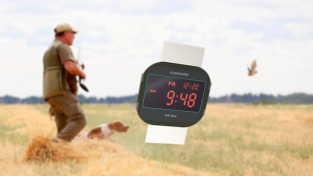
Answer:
9:48
